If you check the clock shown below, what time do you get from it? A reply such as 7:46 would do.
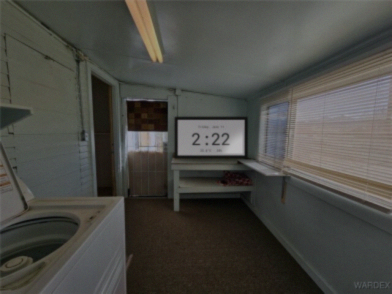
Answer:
2:22
